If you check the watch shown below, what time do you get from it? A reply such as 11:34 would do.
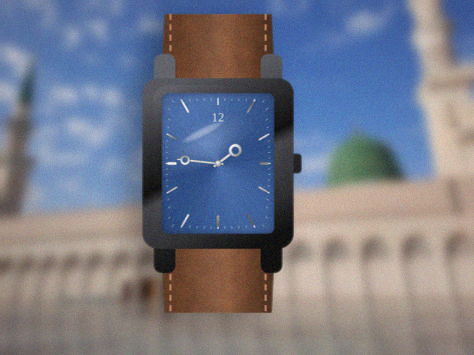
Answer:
1:46
